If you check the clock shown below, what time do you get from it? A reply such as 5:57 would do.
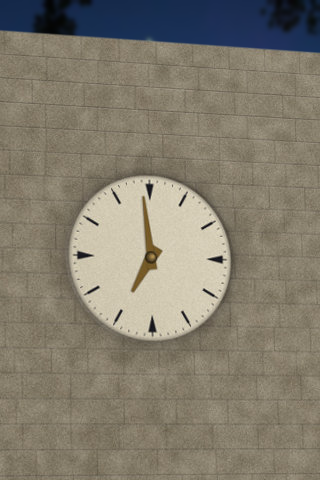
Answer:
6:59
